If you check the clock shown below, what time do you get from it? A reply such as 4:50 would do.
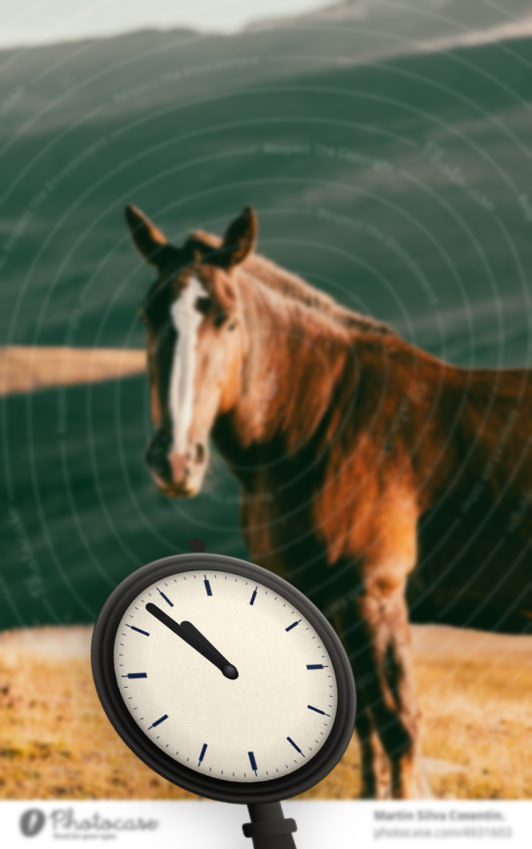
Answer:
10:53
